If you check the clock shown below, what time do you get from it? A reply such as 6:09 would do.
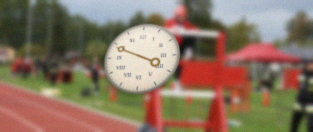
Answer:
3:49
